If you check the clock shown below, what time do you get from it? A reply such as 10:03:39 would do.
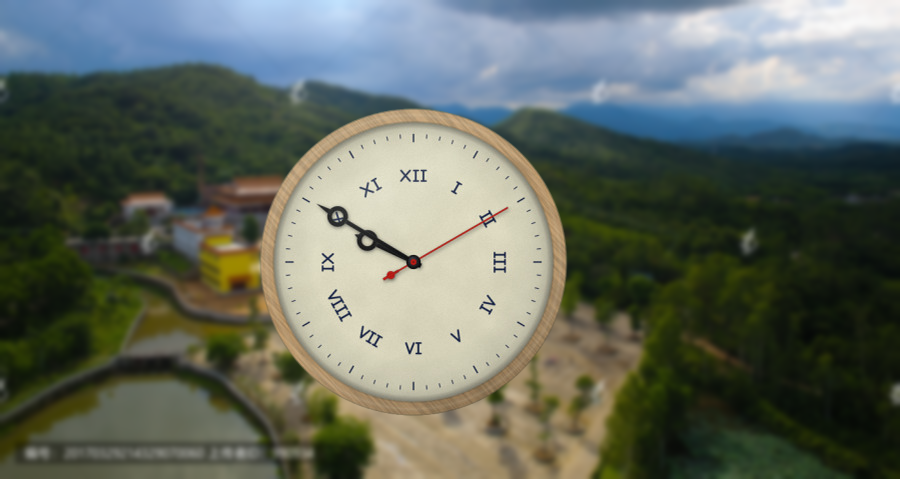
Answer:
9:50:10
